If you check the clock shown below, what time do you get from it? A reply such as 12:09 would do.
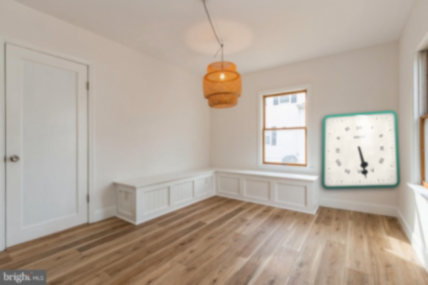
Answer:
5:28
